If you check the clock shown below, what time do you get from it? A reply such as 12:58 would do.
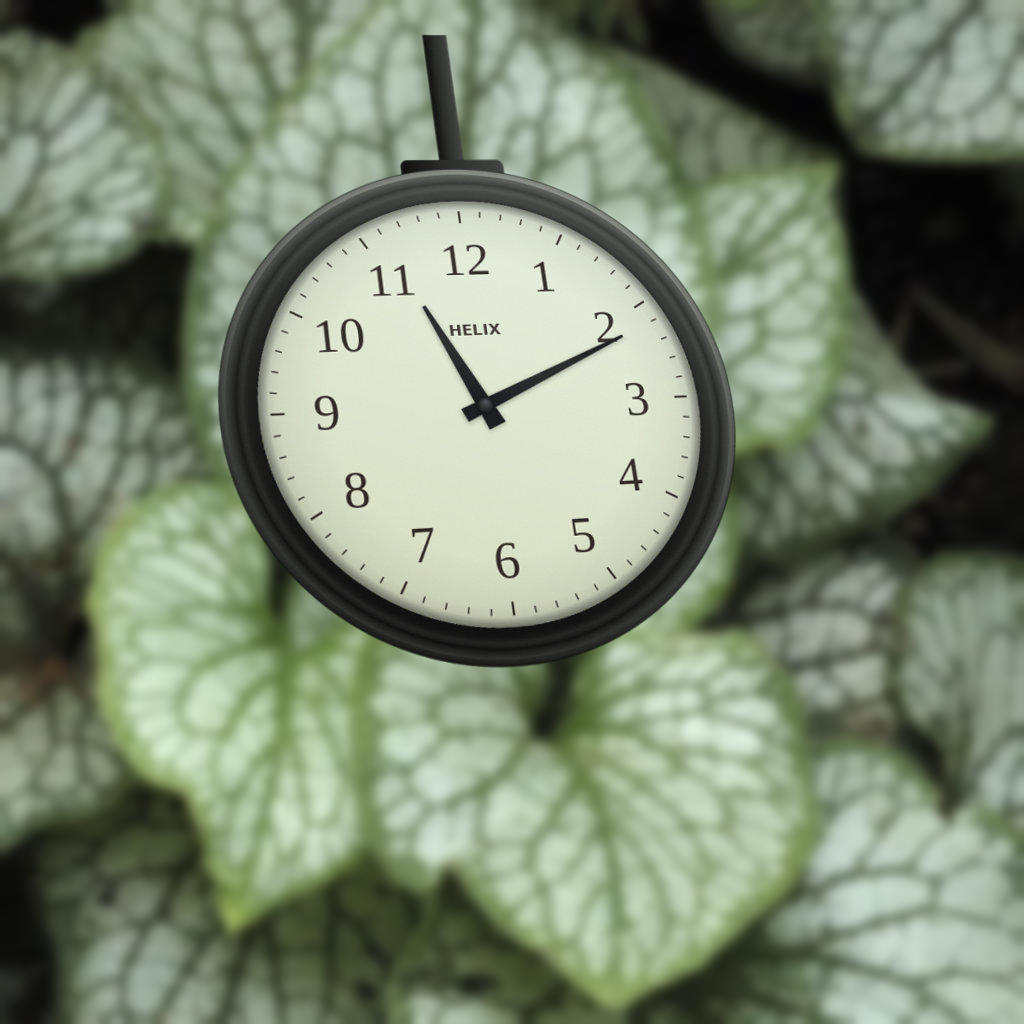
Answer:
11:11
